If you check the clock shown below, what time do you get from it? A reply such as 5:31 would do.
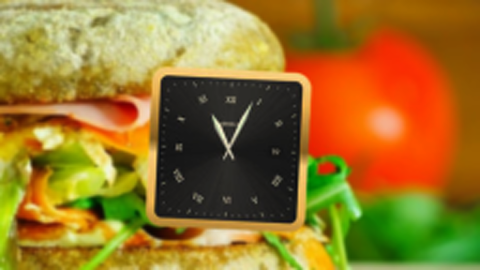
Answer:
11:04
